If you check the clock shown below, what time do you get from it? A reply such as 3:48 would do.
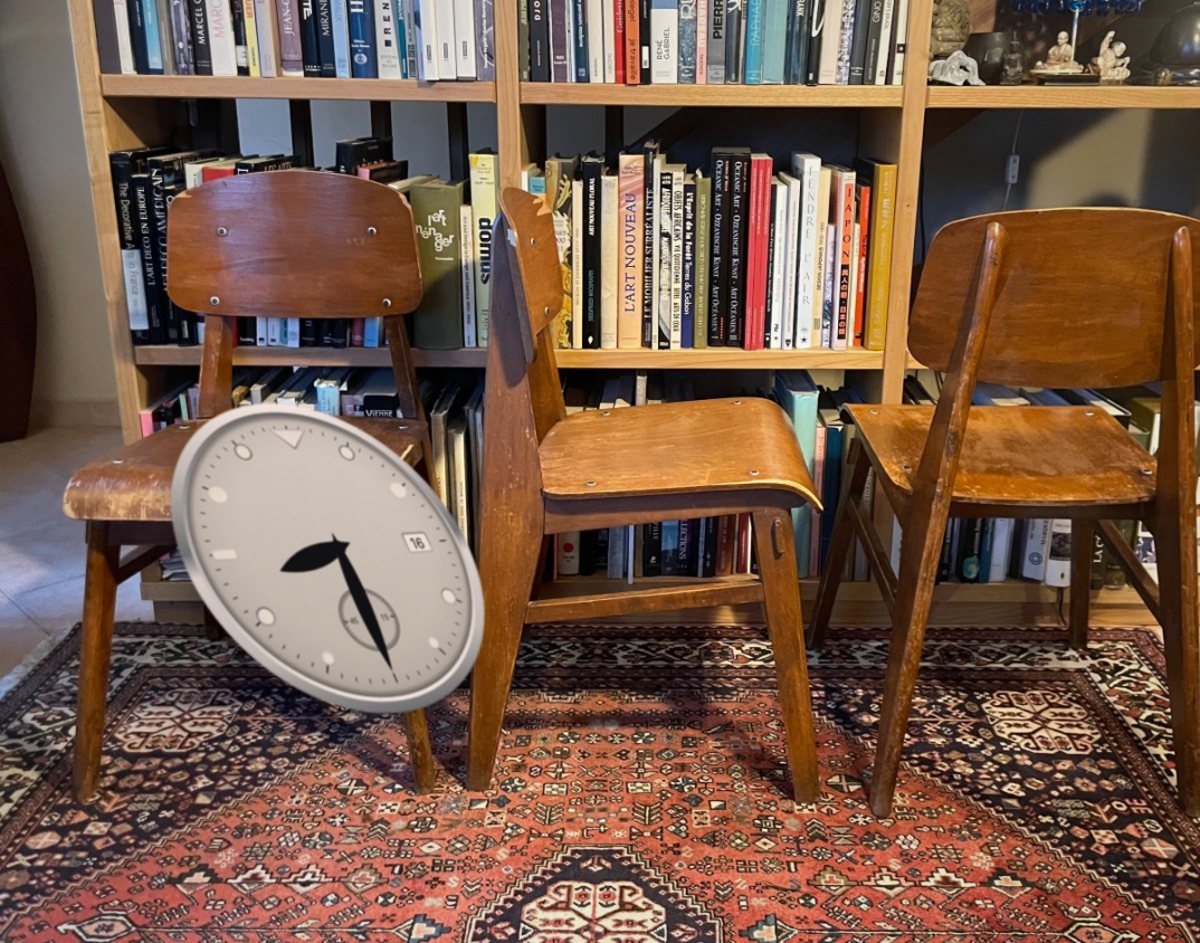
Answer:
8:30
